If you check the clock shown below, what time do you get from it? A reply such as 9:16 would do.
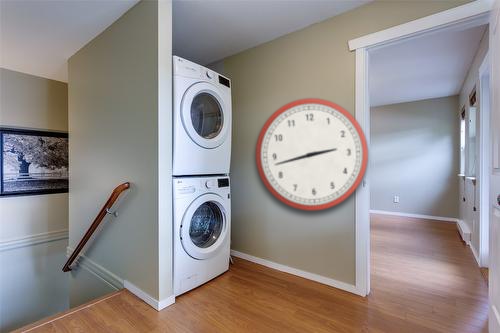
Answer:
2:43
